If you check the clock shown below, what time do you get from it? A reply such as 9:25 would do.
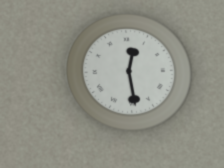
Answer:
12:29
